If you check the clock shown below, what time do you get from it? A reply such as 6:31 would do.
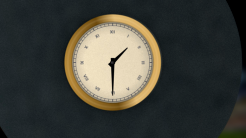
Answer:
1:30
